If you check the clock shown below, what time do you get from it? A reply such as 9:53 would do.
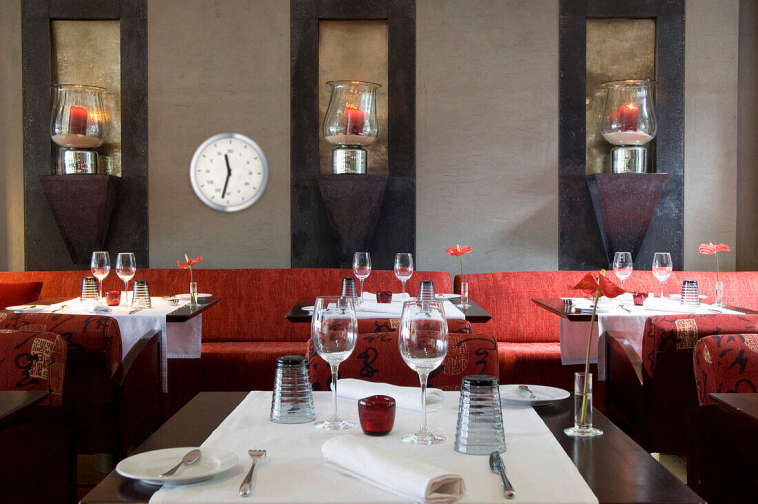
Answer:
11:32
